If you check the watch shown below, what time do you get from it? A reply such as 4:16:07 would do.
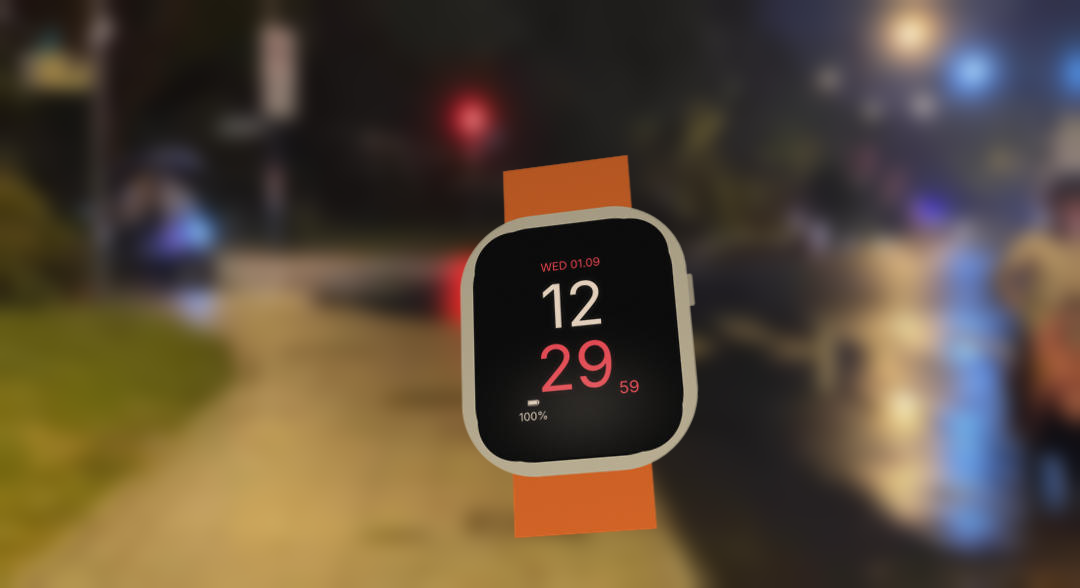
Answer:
12:29:59
